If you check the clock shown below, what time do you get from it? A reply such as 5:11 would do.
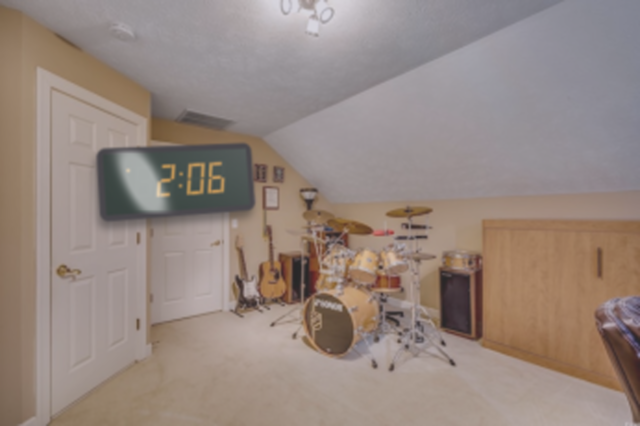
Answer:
2:06
